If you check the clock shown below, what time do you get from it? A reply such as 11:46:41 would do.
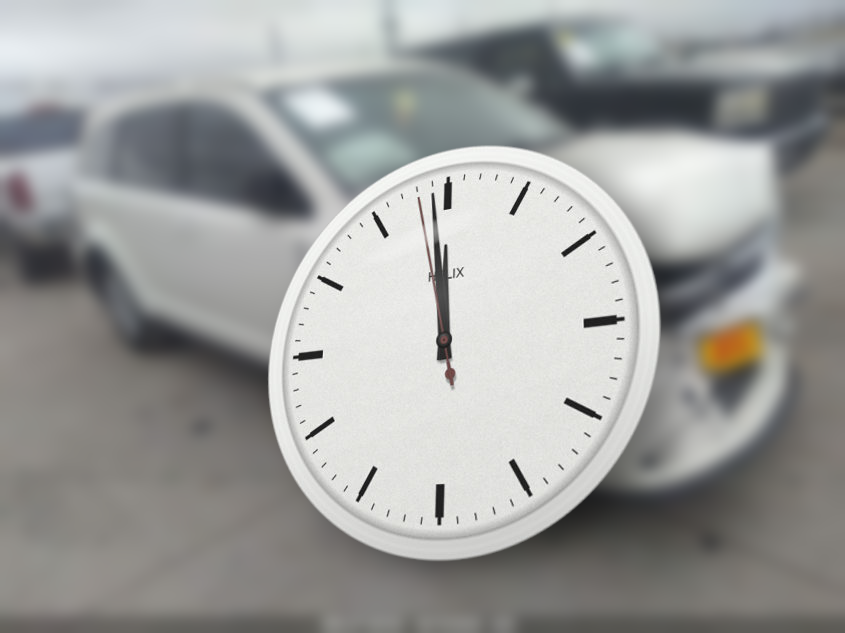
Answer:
11:58:58
